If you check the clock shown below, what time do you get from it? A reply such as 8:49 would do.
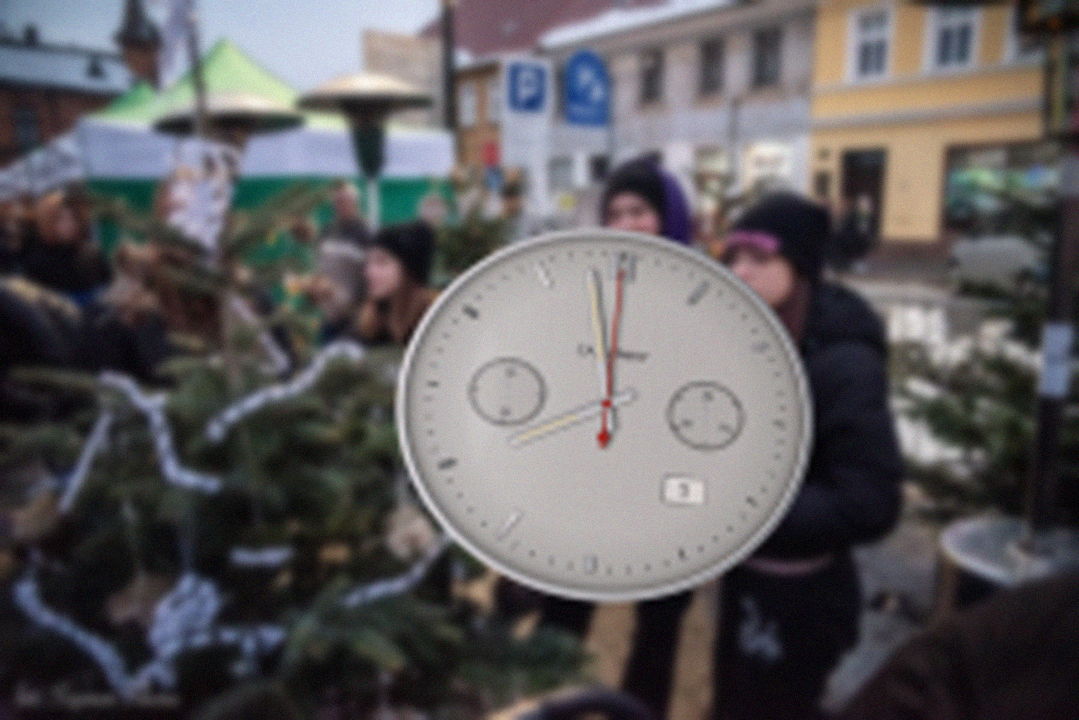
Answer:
7:58
